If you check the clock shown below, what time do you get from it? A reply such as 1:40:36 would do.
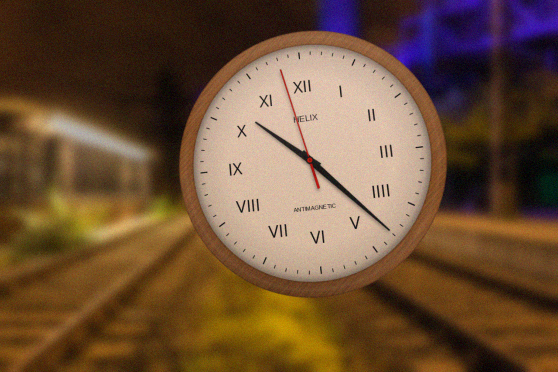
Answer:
10:22:58
